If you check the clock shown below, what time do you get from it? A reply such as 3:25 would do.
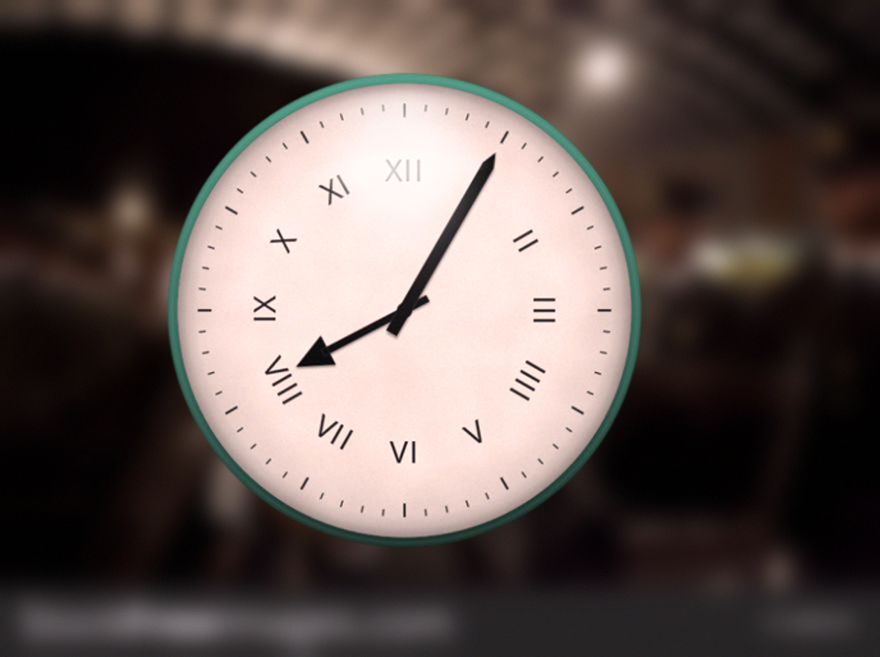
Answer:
8:05
